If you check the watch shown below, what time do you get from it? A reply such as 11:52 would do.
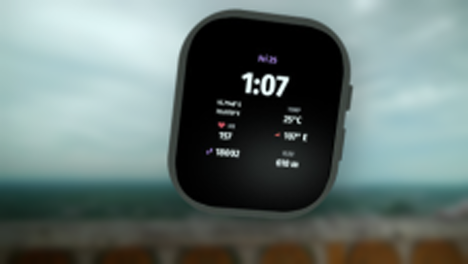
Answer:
1:07
